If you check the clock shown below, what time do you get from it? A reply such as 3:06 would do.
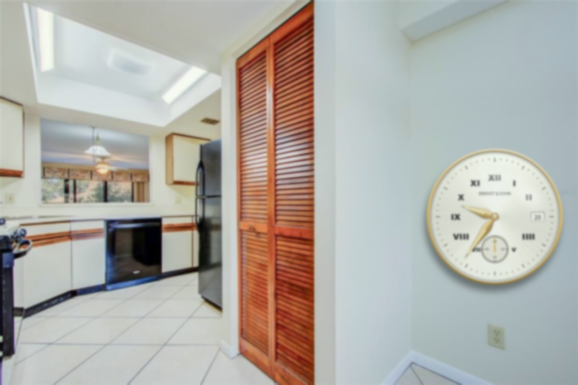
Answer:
9:36
